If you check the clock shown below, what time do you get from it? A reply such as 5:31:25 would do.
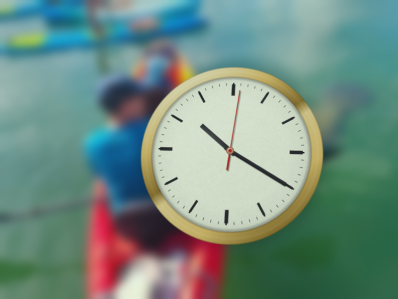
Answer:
10:20:01
